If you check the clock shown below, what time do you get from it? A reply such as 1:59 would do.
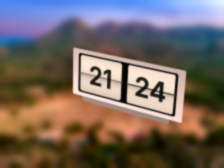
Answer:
21:24
